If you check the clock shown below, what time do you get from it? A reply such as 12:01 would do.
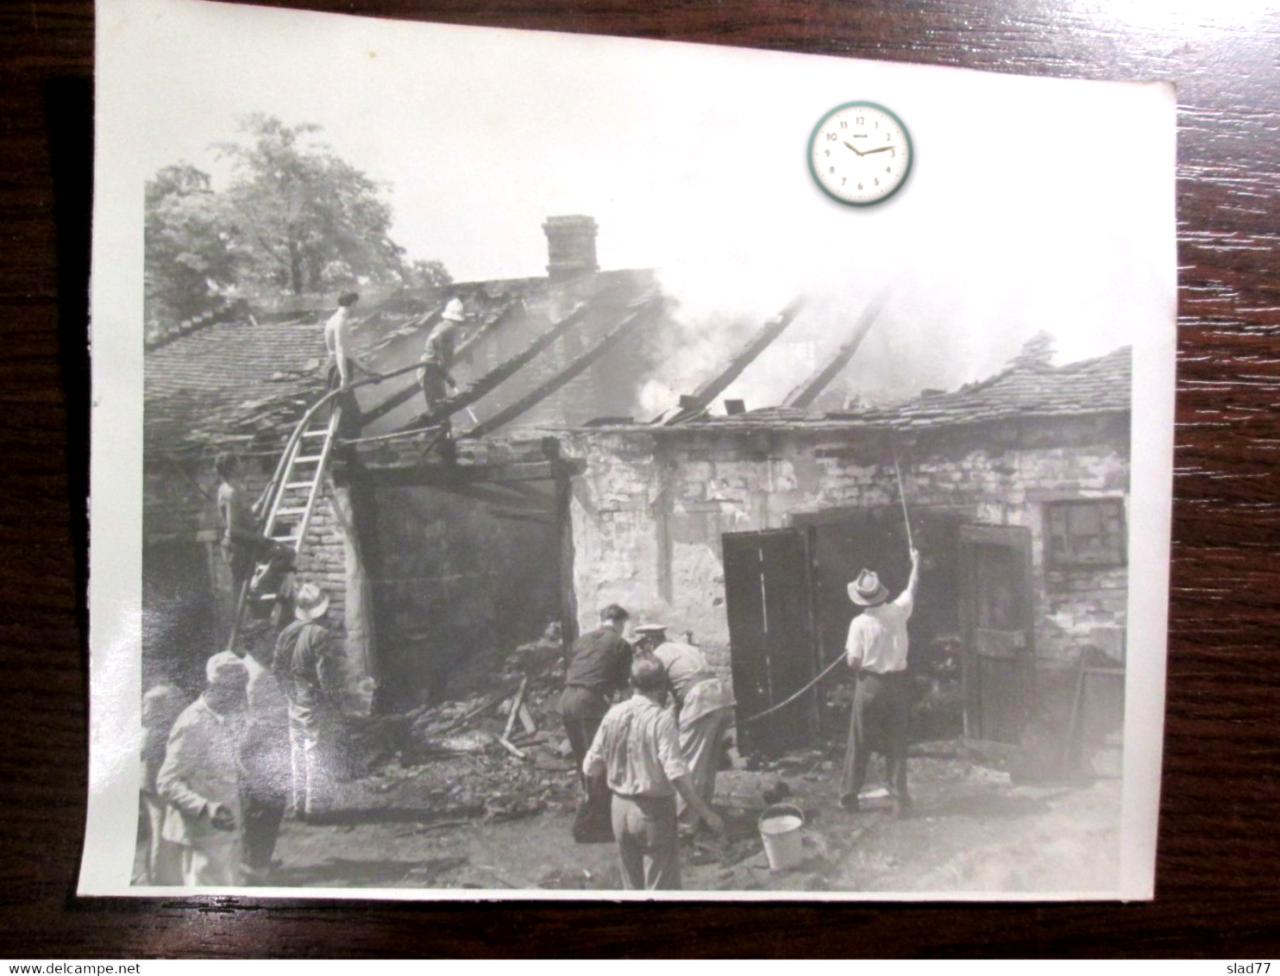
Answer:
10:13
